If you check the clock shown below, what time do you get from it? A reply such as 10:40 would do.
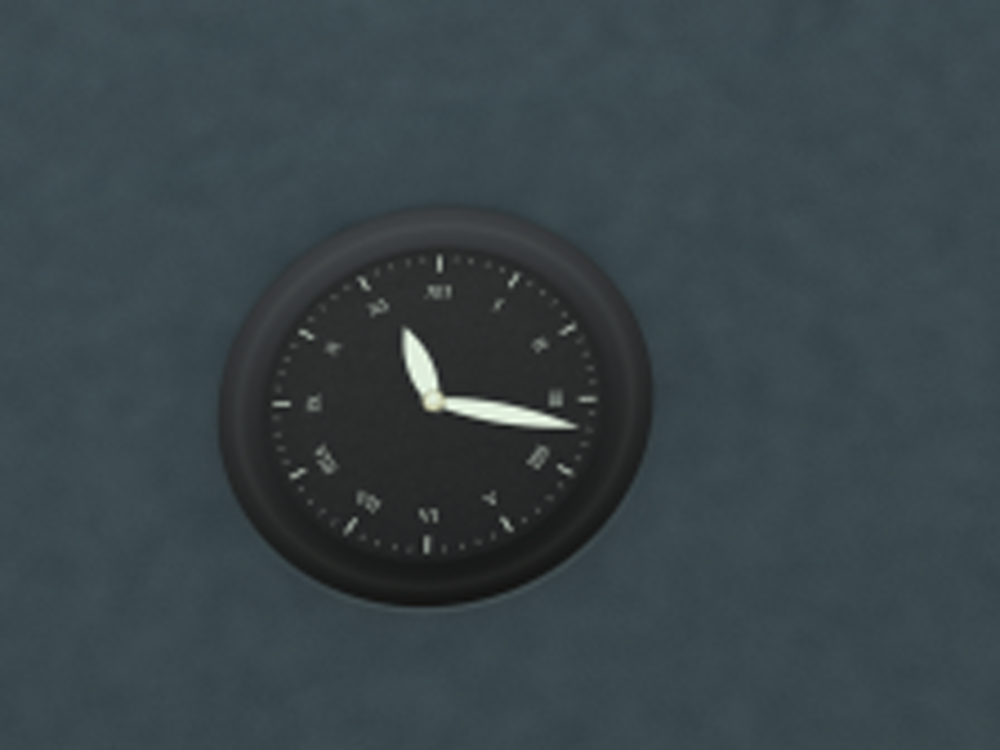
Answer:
11:17
